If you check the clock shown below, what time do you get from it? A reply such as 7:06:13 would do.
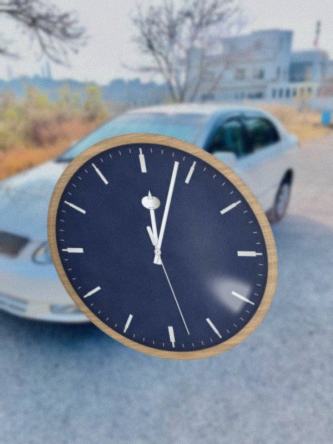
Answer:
12:03:28
